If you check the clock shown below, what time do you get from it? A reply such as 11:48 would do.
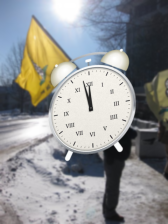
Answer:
11:58
